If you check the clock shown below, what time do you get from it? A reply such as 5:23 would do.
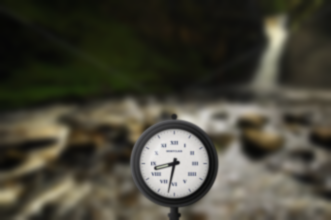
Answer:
8:32
